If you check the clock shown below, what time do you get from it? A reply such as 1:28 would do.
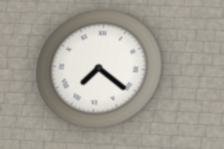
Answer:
7:21
